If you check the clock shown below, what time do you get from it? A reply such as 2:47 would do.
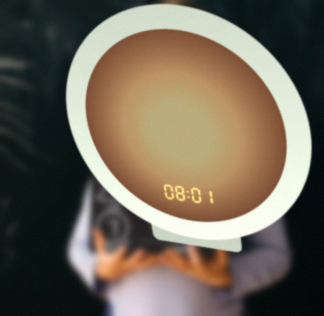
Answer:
8:01
